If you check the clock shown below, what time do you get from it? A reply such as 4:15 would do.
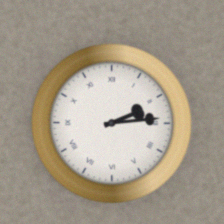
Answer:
2:14
